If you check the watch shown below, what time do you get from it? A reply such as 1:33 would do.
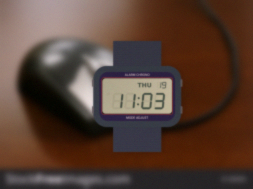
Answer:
11:03
